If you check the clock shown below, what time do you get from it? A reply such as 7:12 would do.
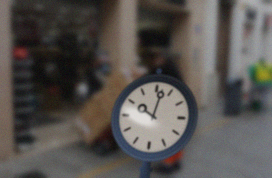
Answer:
10:02
